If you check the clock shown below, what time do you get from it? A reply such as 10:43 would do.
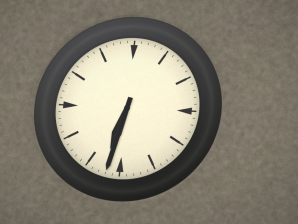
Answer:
6:32
